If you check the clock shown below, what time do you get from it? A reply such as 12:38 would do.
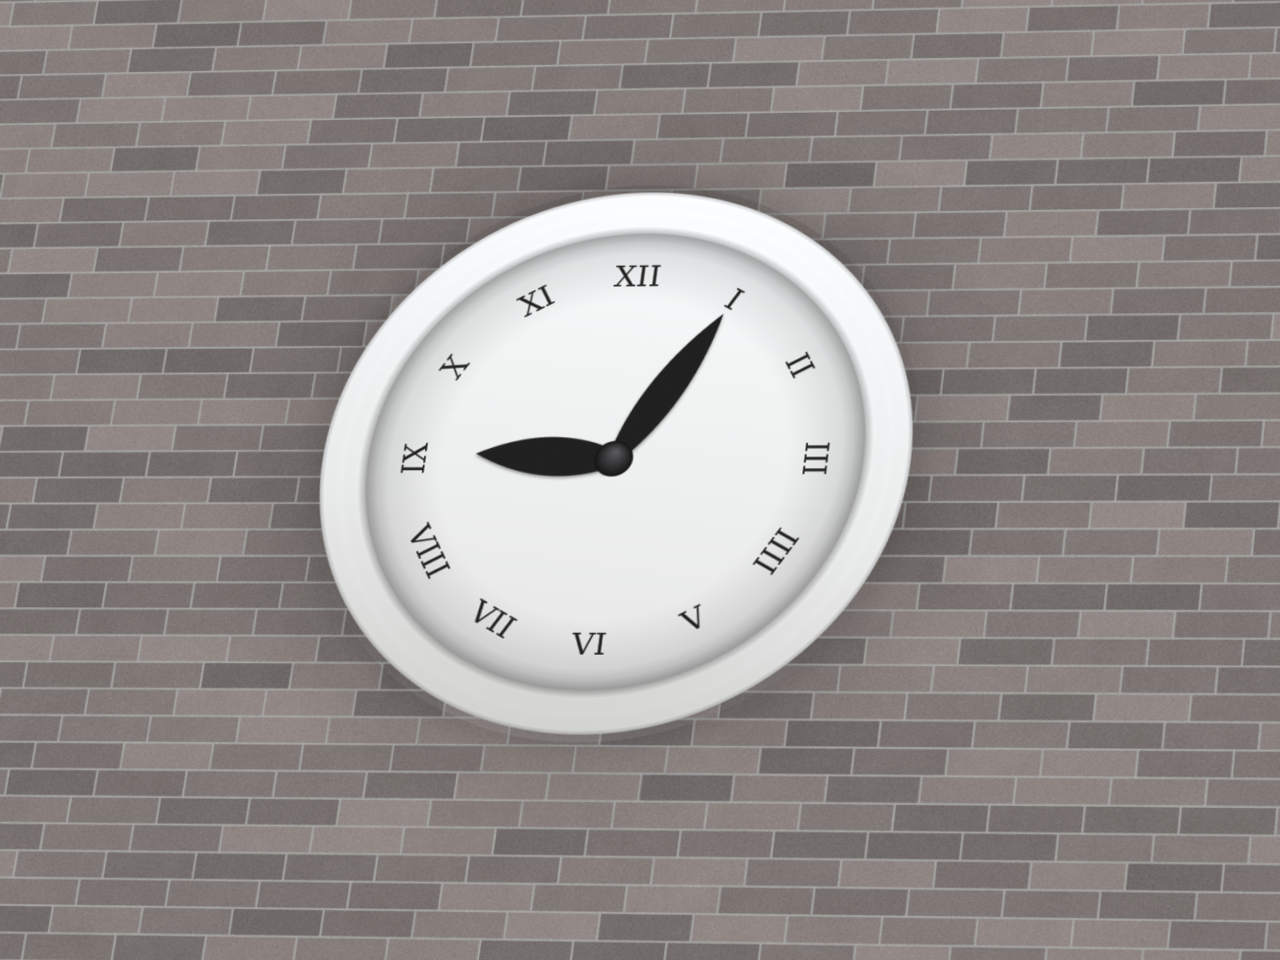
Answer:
9:05
